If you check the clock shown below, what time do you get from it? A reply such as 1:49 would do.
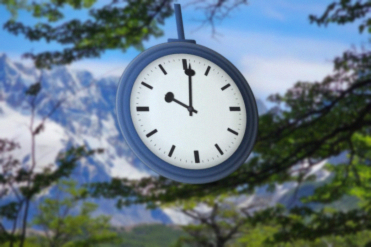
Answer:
10:01
